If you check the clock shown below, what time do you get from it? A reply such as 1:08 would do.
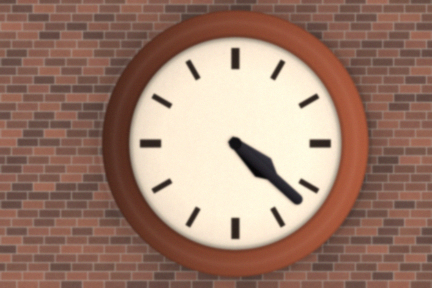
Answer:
4:22
